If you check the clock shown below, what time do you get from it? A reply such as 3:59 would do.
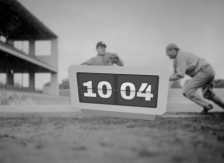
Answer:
10:04
